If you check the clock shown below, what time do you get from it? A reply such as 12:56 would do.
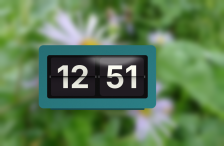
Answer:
12:51
